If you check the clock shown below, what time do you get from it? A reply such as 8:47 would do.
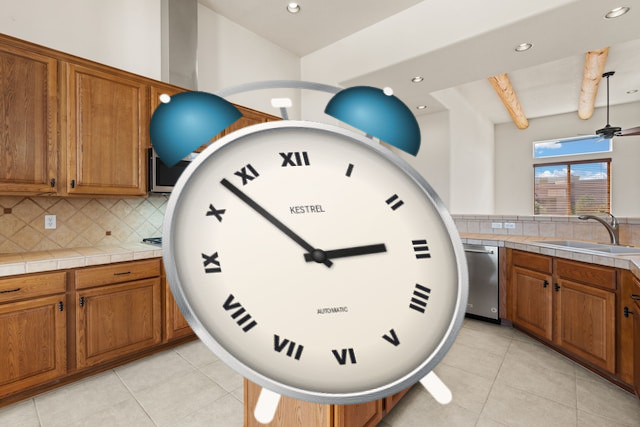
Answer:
2:53
